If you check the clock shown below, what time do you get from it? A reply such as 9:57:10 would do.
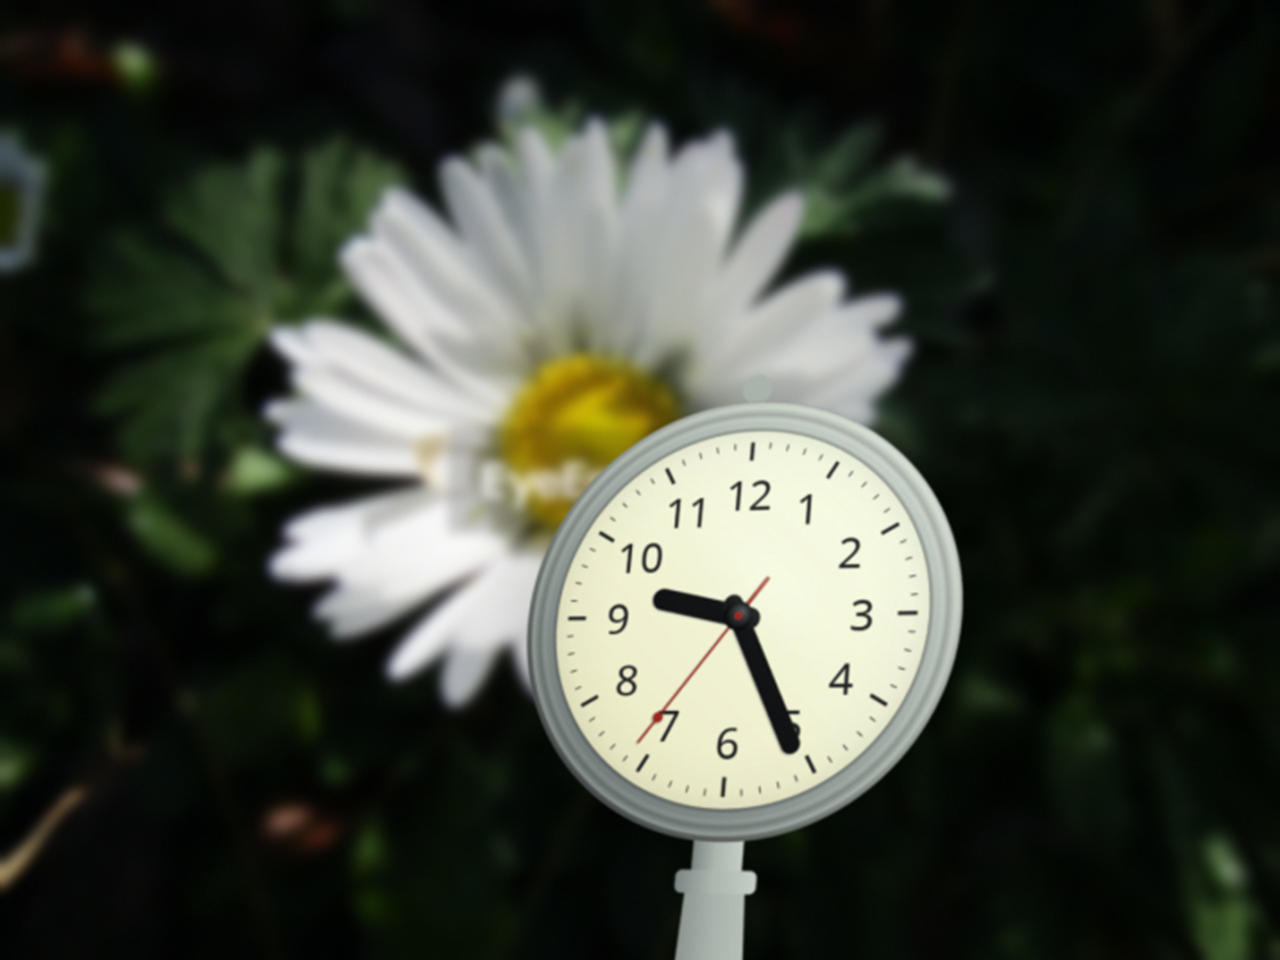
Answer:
9:25:36
